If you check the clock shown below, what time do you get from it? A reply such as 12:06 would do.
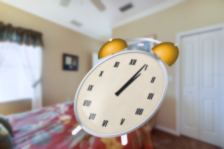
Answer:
1:04
